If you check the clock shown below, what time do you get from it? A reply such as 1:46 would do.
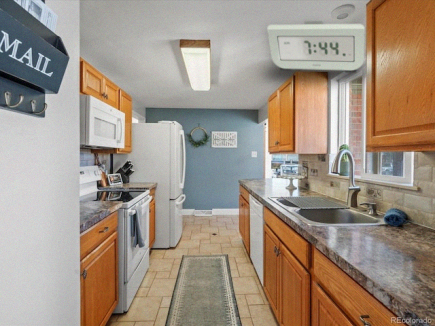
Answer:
7:44
